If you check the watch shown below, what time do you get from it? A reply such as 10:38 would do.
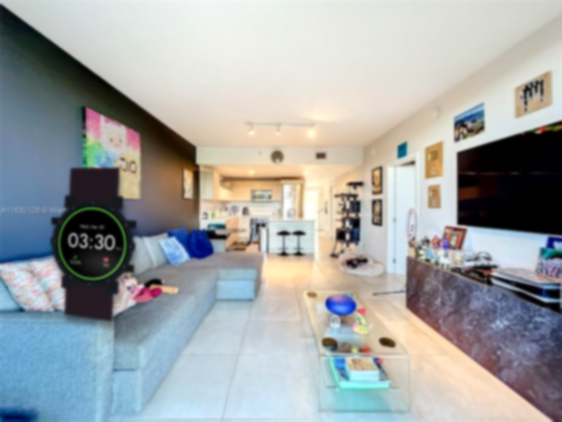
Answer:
3:30
